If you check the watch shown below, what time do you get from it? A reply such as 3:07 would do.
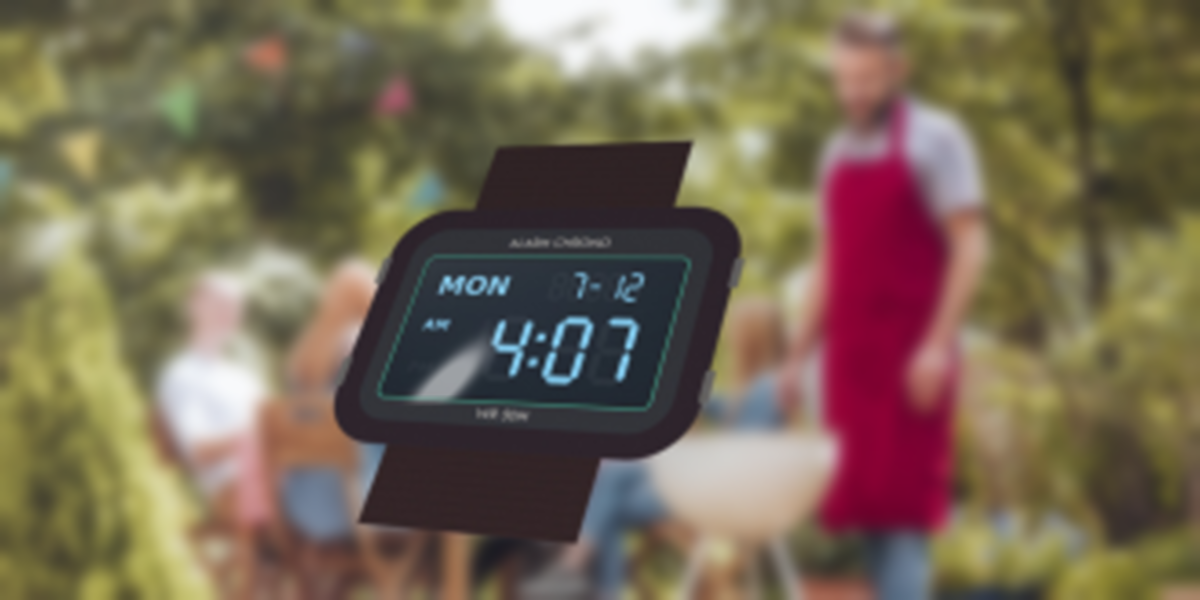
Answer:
4:07
